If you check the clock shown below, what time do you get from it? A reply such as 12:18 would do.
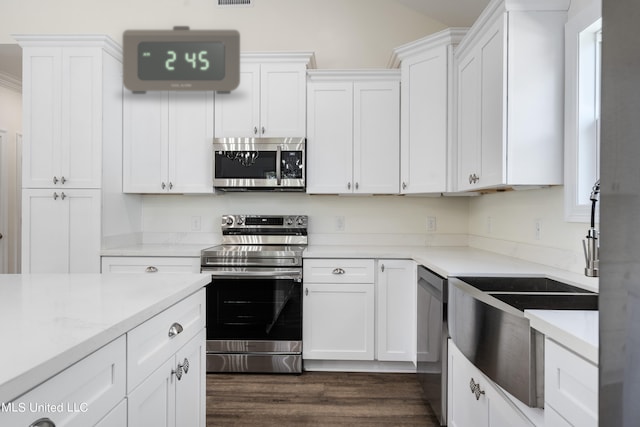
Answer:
2:45
